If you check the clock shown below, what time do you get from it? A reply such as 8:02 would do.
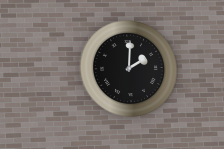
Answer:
2:01
